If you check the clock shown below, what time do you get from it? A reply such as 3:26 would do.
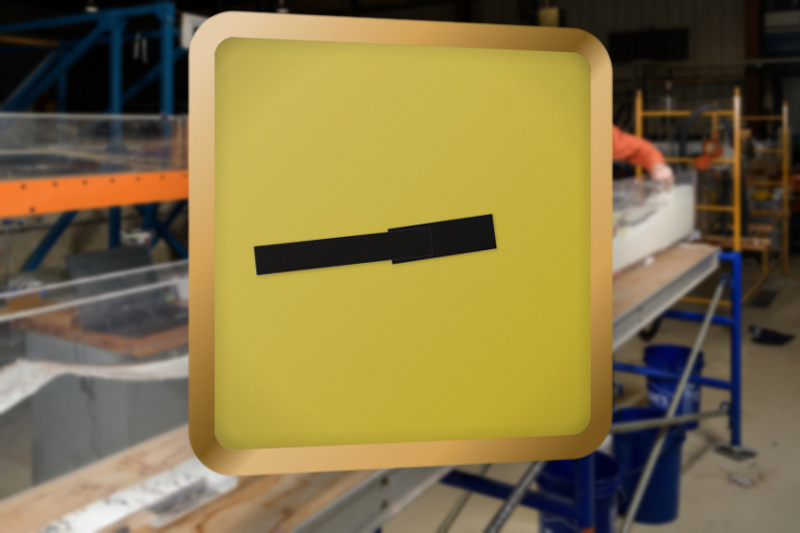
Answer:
2:44
